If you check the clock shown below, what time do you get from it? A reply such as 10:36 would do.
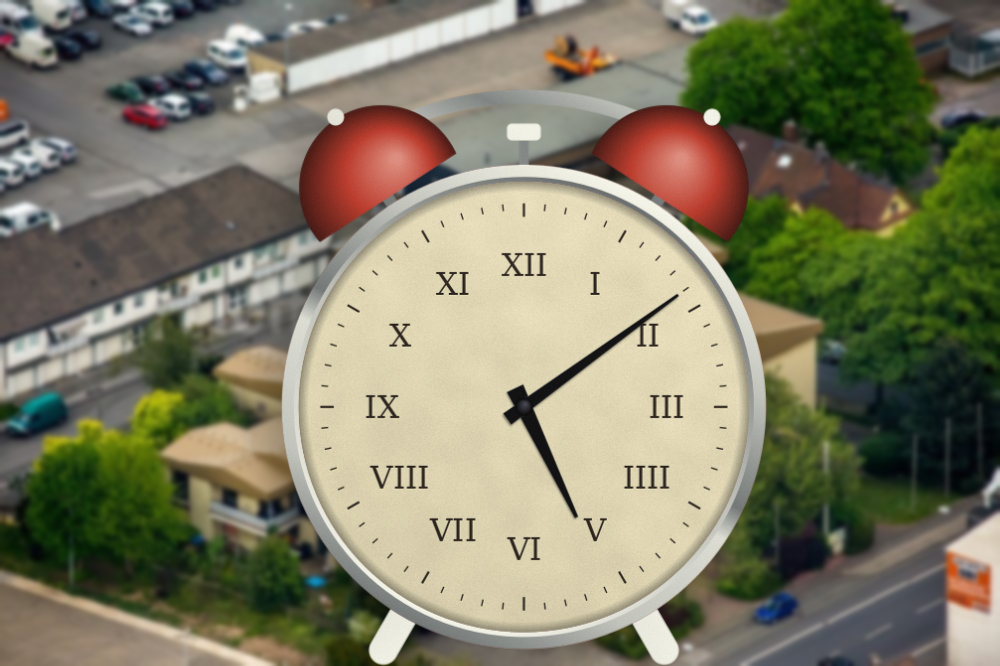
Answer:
5:09
